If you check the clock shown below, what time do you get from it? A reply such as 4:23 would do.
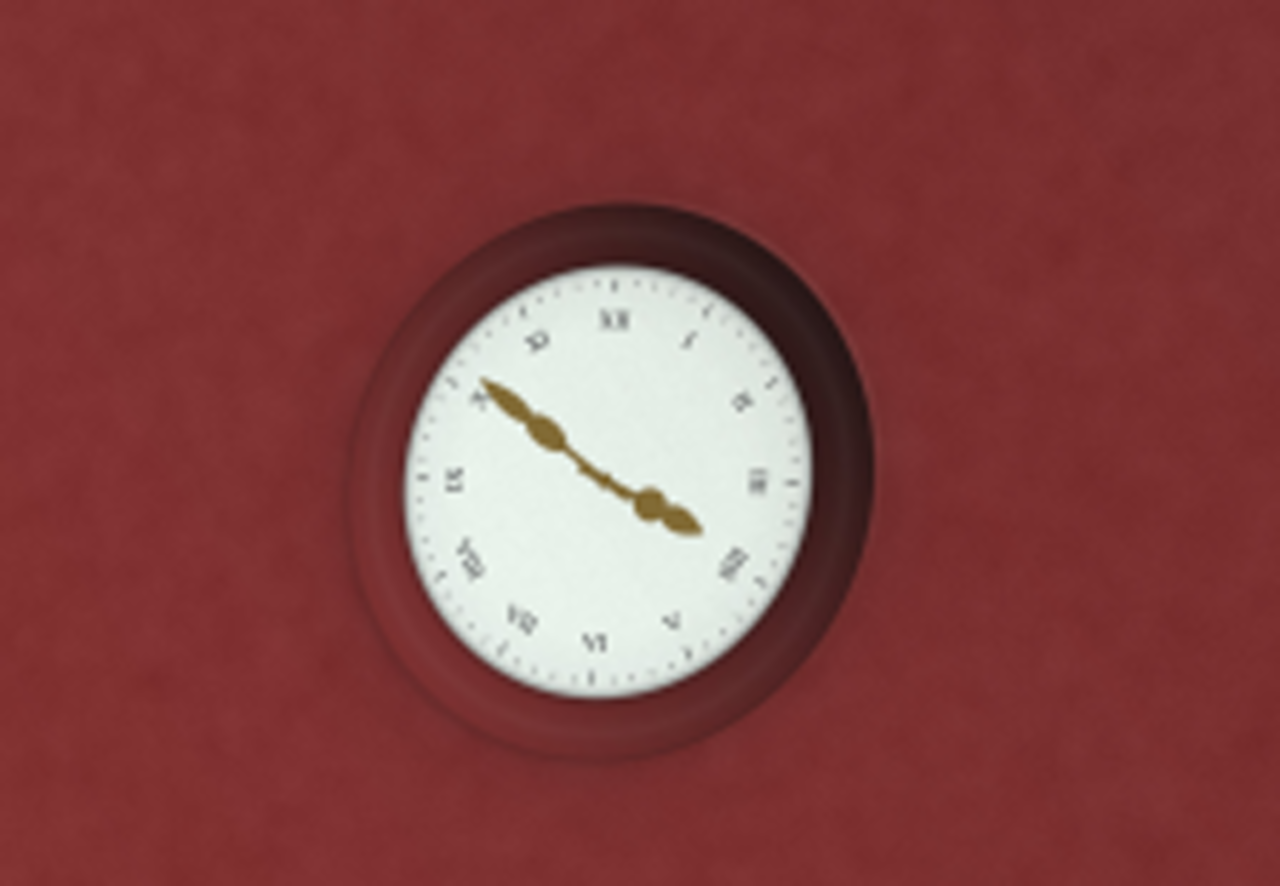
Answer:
3:51
